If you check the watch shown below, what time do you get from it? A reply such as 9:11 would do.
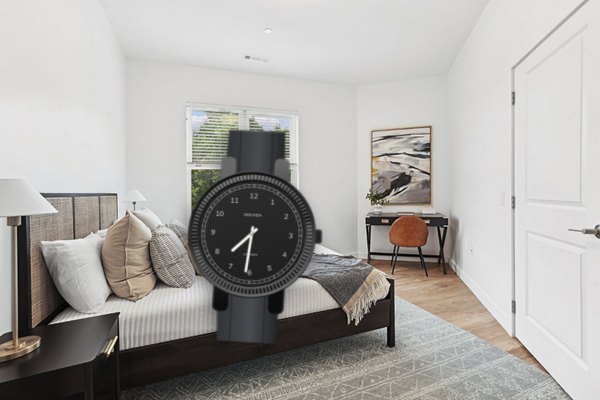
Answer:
7:31
